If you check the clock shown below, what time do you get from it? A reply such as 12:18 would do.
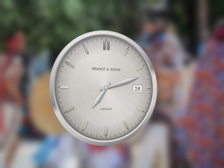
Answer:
7:12
